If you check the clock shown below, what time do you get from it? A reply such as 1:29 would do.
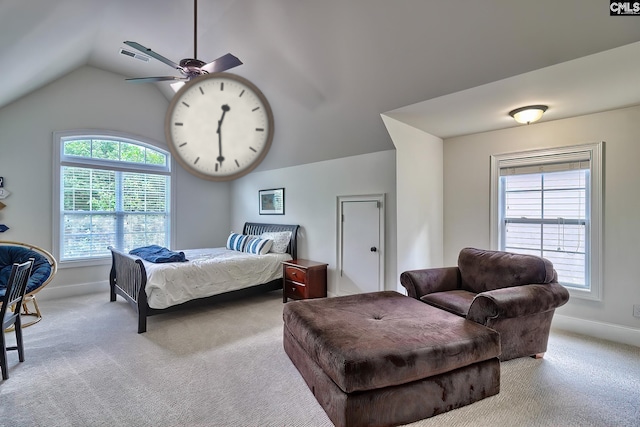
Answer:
12:29
